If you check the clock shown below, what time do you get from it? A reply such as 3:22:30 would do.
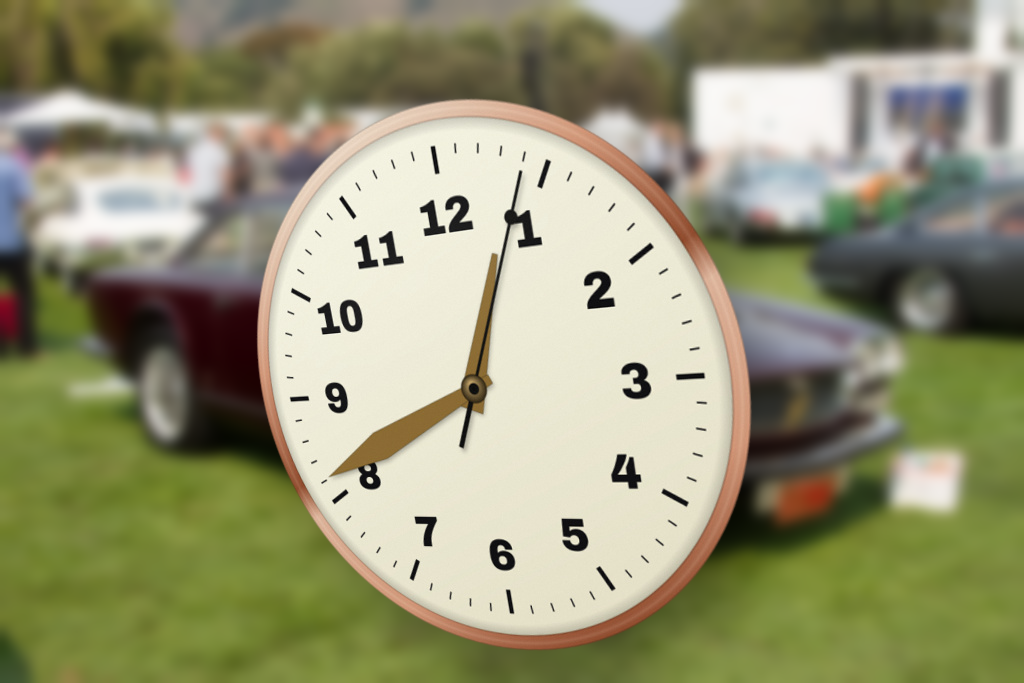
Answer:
12:41:04
